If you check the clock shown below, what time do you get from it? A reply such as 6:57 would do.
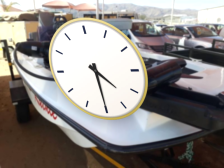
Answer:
4:30
